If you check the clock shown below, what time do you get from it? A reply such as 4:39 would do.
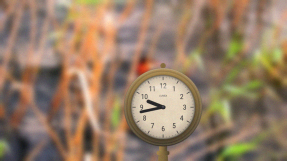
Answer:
9:43
